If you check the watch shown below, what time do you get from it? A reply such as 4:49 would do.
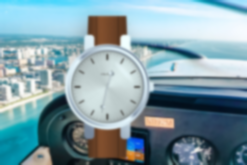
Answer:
12:32
